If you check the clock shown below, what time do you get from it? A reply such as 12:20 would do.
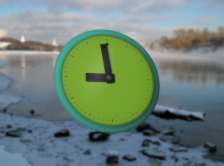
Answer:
8:59
